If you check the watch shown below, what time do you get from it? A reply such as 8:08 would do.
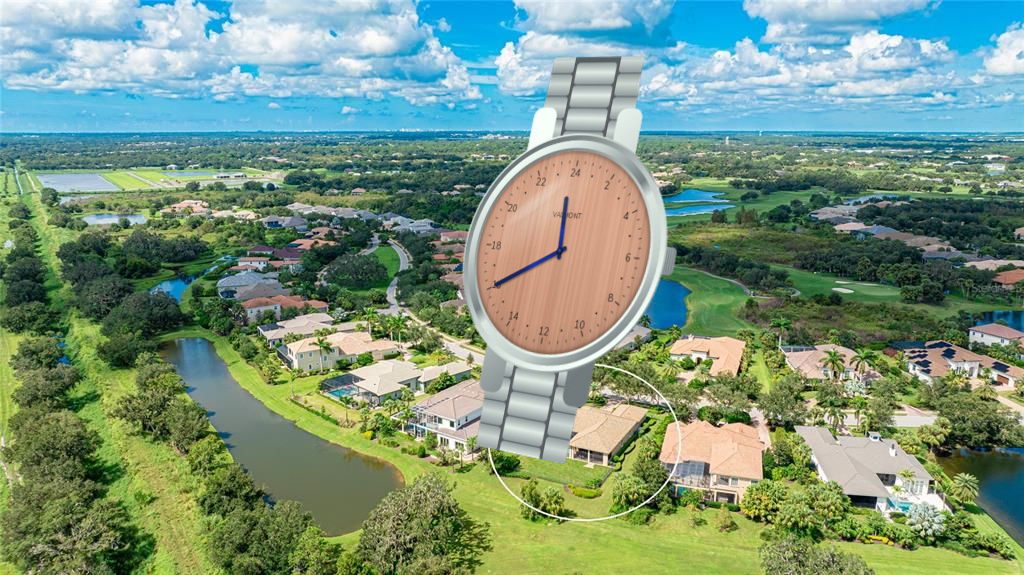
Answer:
23:40
